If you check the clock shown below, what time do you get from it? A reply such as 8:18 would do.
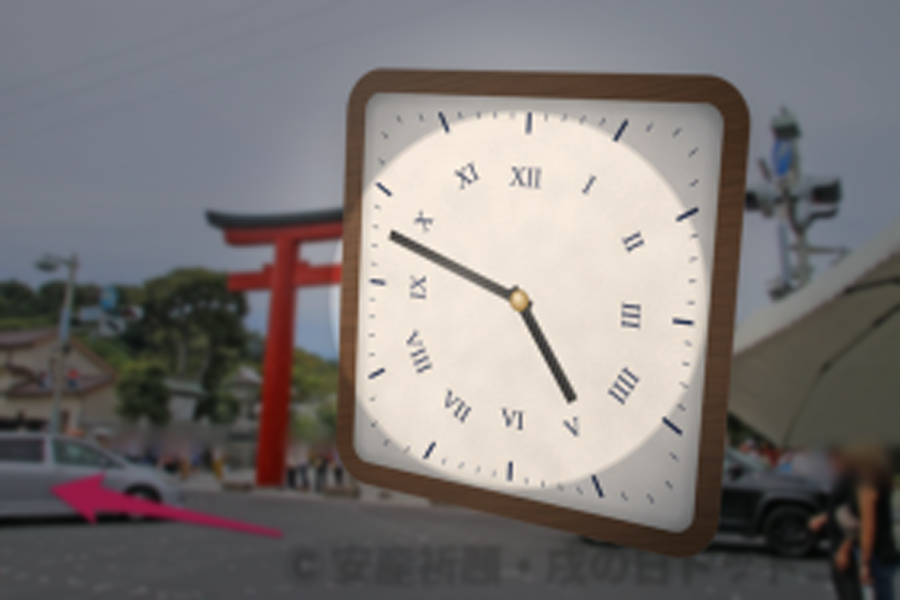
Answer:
4:48
